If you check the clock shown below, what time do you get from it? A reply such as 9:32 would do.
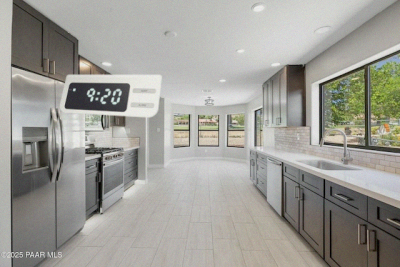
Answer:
9:20
